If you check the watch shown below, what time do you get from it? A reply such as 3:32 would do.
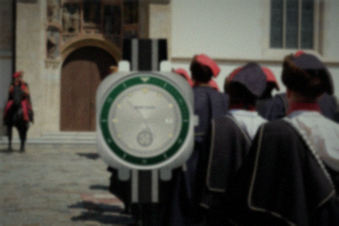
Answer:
4:53
